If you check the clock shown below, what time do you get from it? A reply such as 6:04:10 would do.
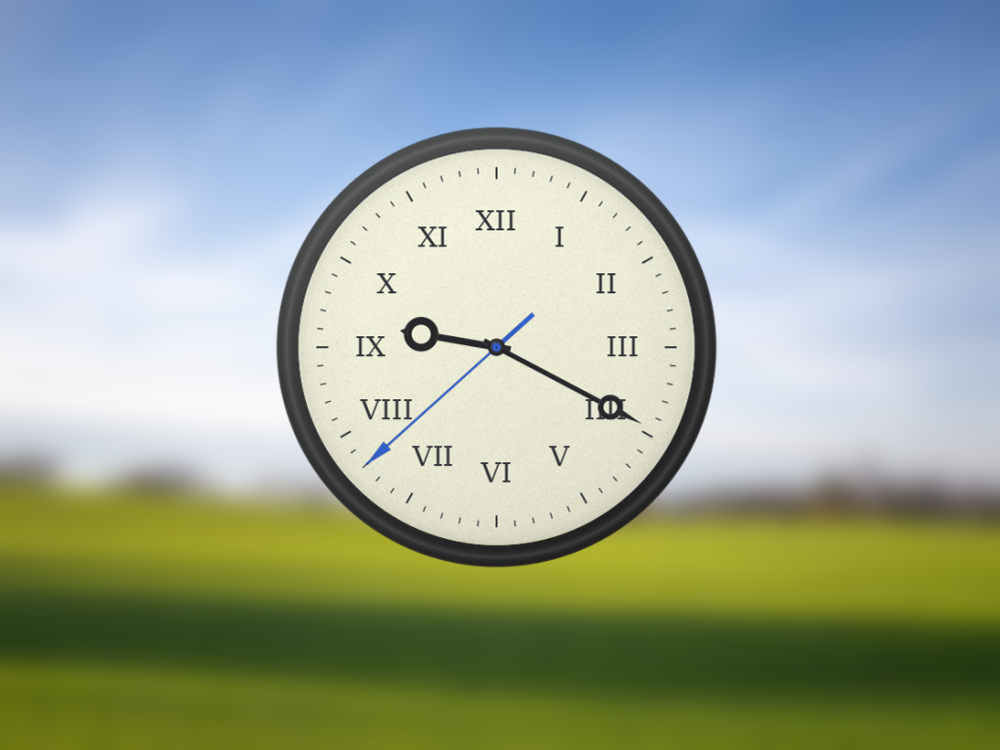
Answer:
9:19:38
